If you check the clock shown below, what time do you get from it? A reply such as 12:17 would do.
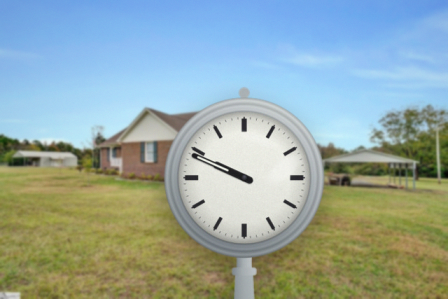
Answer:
9:49
